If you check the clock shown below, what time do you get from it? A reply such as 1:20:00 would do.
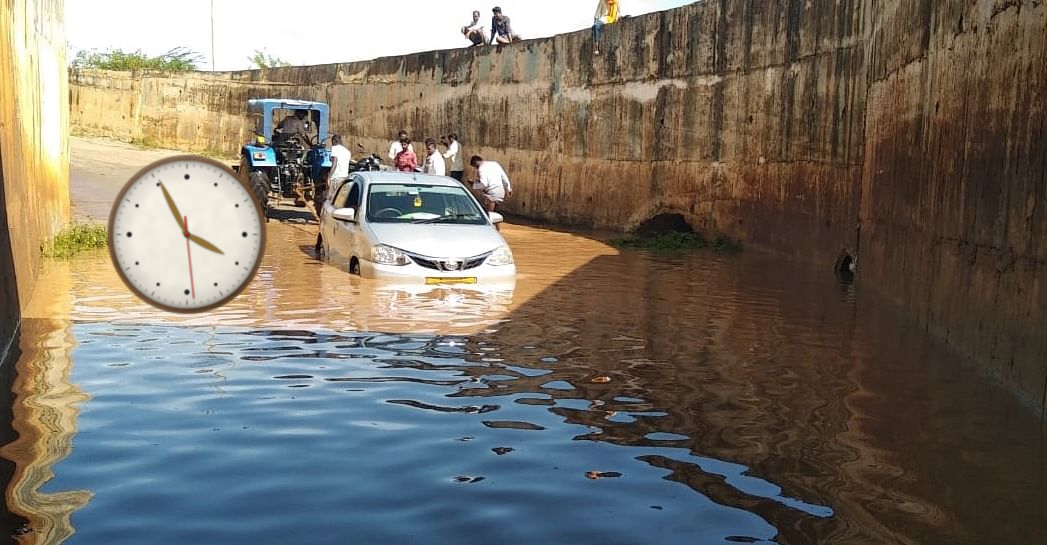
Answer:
3:55:29
